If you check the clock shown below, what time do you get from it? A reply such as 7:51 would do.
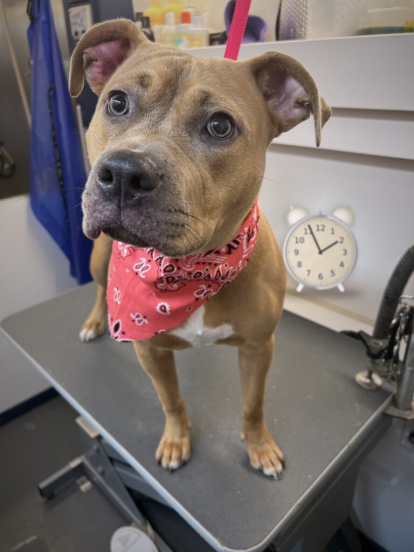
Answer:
1:56
